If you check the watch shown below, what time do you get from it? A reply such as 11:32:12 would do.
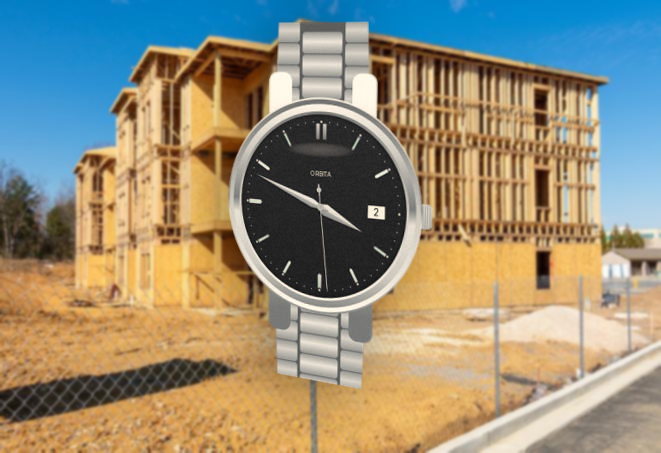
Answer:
3:48:29
